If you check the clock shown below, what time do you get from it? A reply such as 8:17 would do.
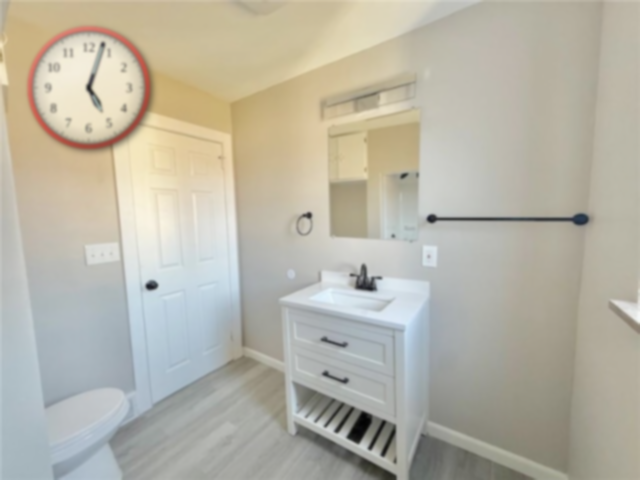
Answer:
5:03
